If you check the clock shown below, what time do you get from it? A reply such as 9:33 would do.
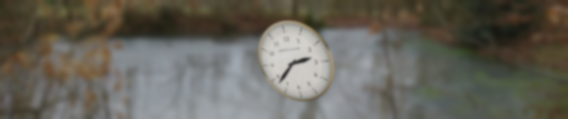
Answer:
2:38
